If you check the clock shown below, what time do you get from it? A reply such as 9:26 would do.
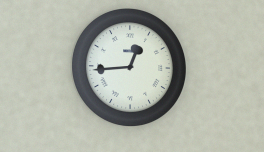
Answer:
12:44
